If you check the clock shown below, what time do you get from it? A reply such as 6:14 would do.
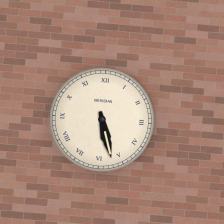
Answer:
5:27
